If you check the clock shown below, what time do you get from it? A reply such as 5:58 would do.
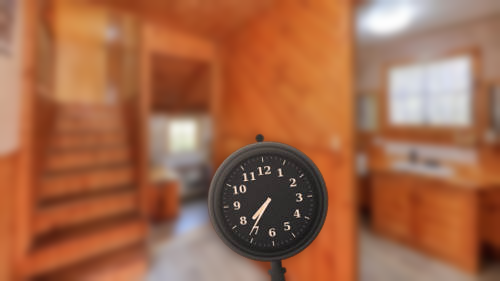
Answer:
7:36
